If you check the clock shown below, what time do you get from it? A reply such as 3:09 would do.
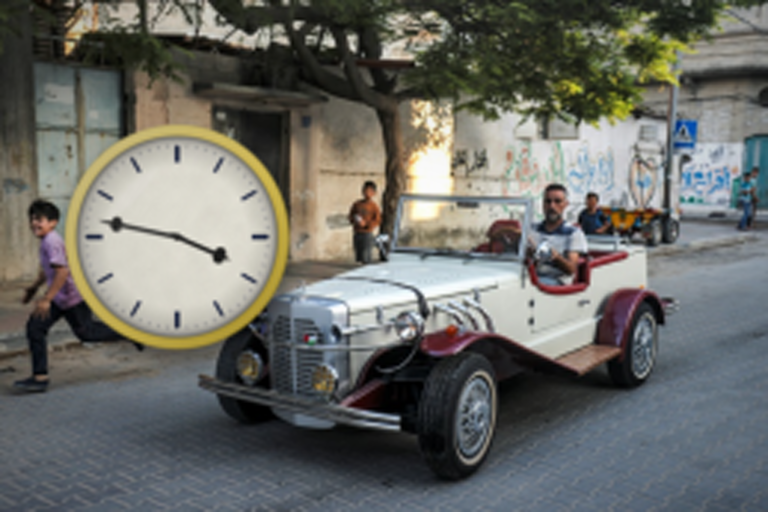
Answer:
3:47
